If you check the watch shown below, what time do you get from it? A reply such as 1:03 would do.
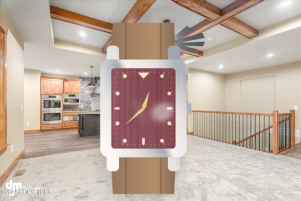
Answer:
12:38
